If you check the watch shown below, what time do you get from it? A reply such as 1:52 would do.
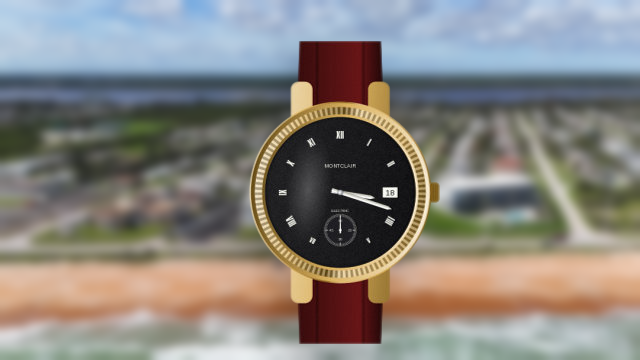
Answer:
3:18
